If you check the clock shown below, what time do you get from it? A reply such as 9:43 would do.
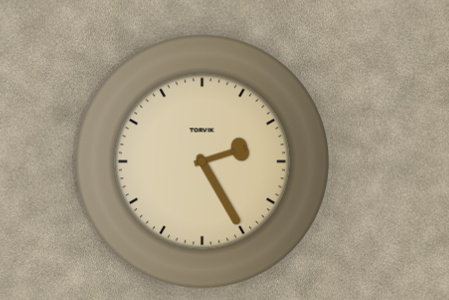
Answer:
2:25
